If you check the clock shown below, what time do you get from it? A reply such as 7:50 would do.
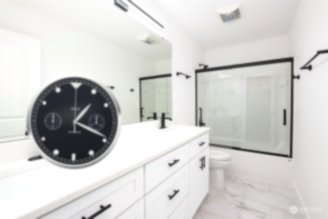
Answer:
1:19
